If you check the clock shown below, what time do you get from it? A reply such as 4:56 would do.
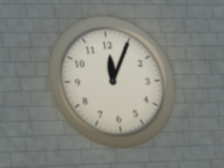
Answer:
12:05
